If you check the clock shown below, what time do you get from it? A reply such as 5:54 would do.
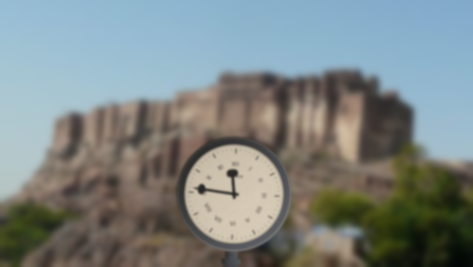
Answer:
11:46
